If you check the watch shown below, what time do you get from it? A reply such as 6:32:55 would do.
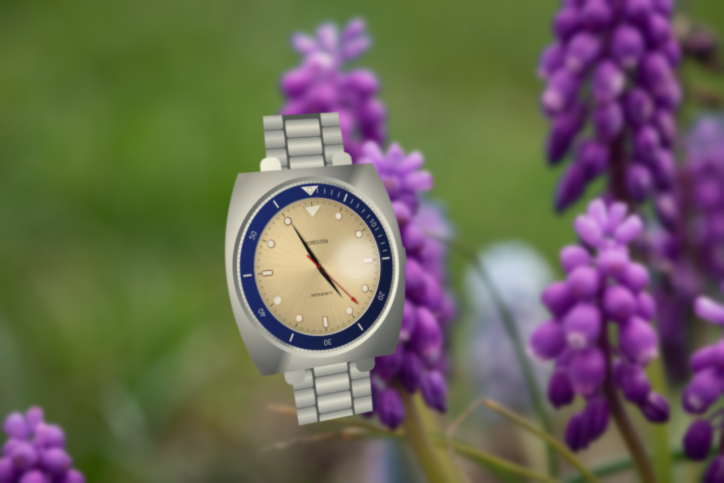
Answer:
4:55:23
